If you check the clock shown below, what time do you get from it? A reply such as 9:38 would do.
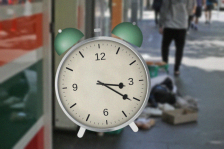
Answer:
3:21
